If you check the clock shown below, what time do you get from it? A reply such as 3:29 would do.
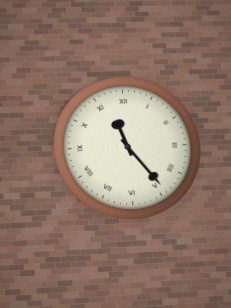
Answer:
11:24
